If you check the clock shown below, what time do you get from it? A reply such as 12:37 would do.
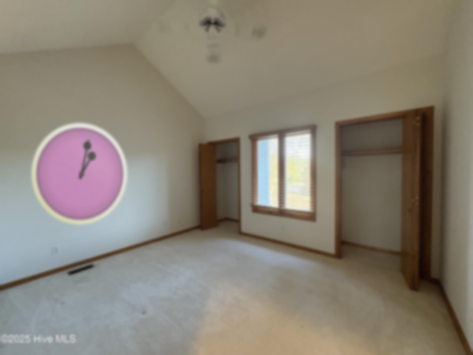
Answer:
1:02
